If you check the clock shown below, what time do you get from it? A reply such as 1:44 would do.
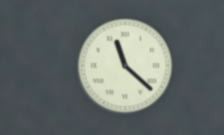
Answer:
11:22
